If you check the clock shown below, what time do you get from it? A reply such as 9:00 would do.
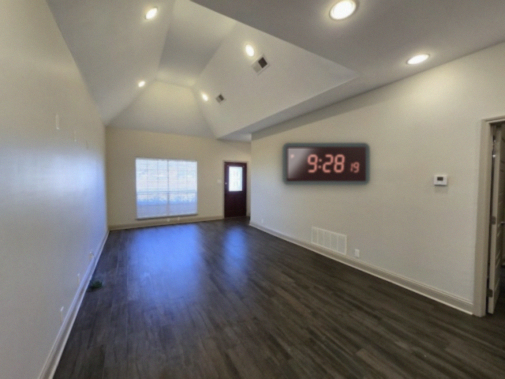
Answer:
9:28
